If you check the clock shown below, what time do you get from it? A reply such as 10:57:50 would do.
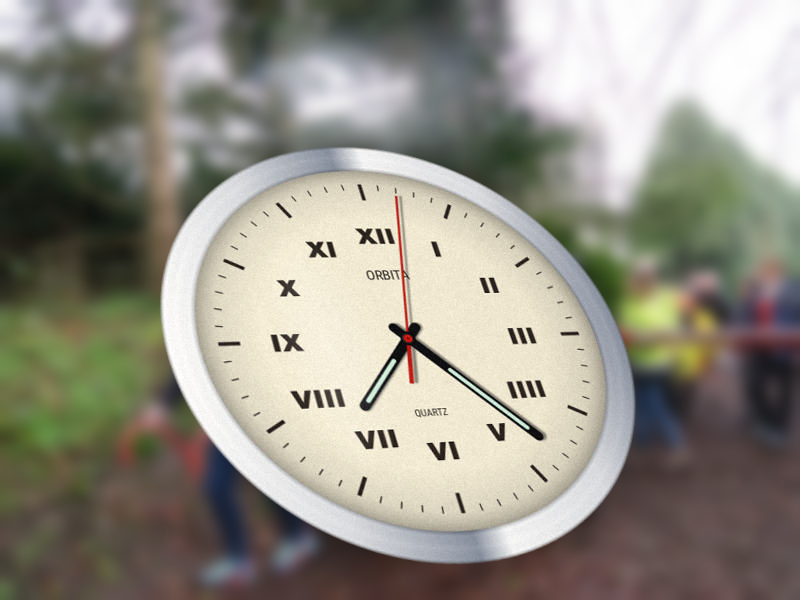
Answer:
7:23:02
